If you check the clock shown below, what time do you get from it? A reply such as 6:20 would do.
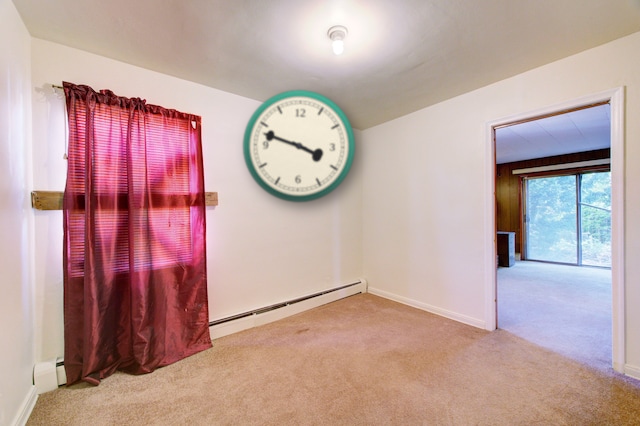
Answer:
3:48
